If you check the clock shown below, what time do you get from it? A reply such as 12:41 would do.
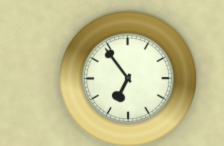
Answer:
6:54
